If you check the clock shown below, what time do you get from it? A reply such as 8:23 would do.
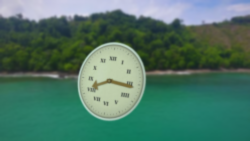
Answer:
8:16
